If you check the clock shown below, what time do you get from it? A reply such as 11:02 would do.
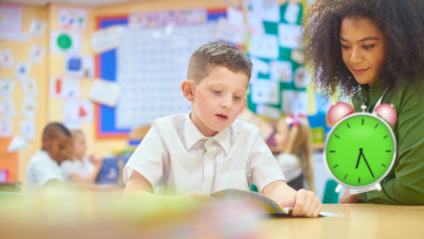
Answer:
6:25
